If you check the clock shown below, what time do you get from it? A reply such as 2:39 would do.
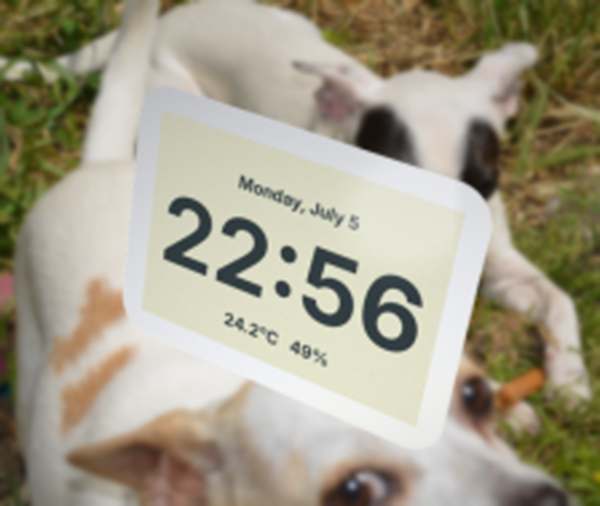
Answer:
22:56
